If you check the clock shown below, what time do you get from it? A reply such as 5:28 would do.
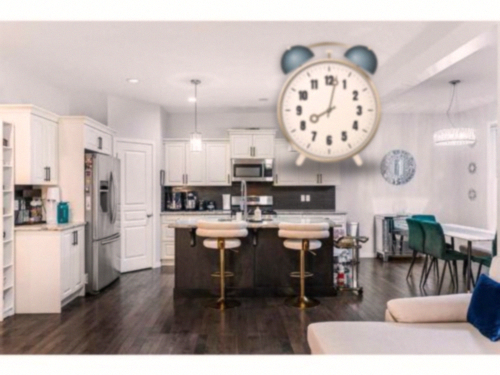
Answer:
8:02
